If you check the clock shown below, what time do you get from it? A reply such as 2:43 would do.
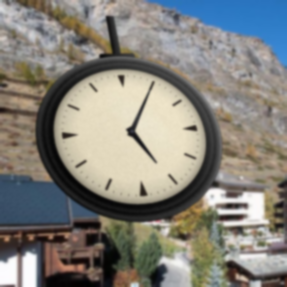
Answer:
5:05
